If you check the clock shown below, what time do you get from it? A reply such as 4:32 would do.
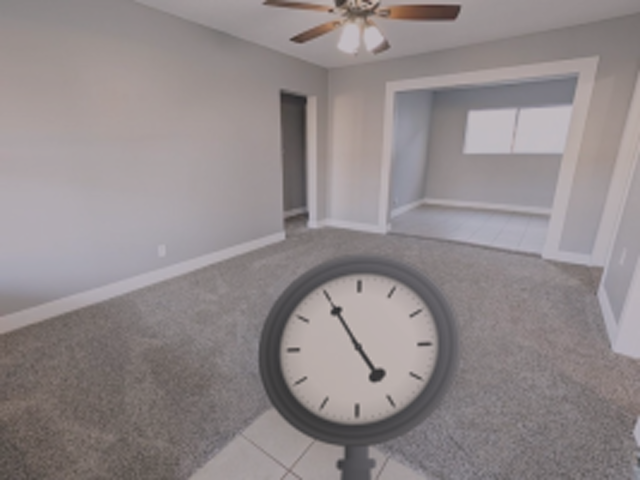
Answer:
4:55
